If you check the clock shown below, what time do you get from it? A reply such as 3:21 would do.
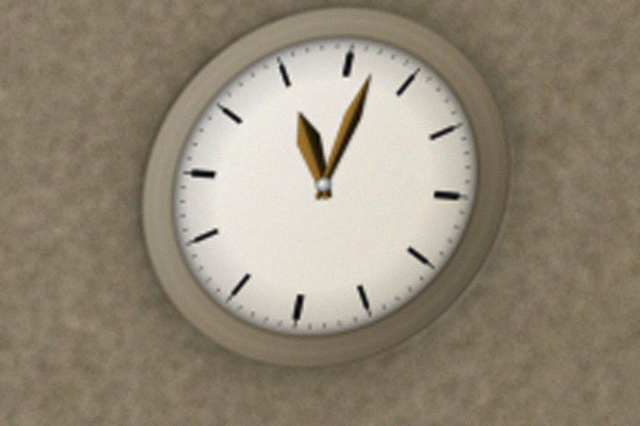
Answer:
11:02
